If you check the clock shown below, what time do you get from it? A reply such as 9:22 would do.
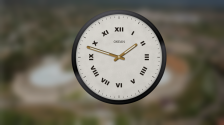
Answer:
1:48
